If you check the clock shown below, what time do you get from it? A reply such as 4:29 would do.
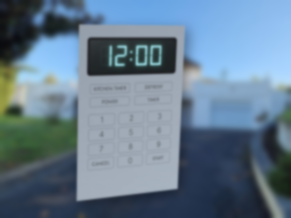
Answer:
12:00
